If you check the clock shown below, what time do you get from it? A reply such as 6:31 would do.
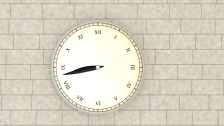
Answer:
8:43
